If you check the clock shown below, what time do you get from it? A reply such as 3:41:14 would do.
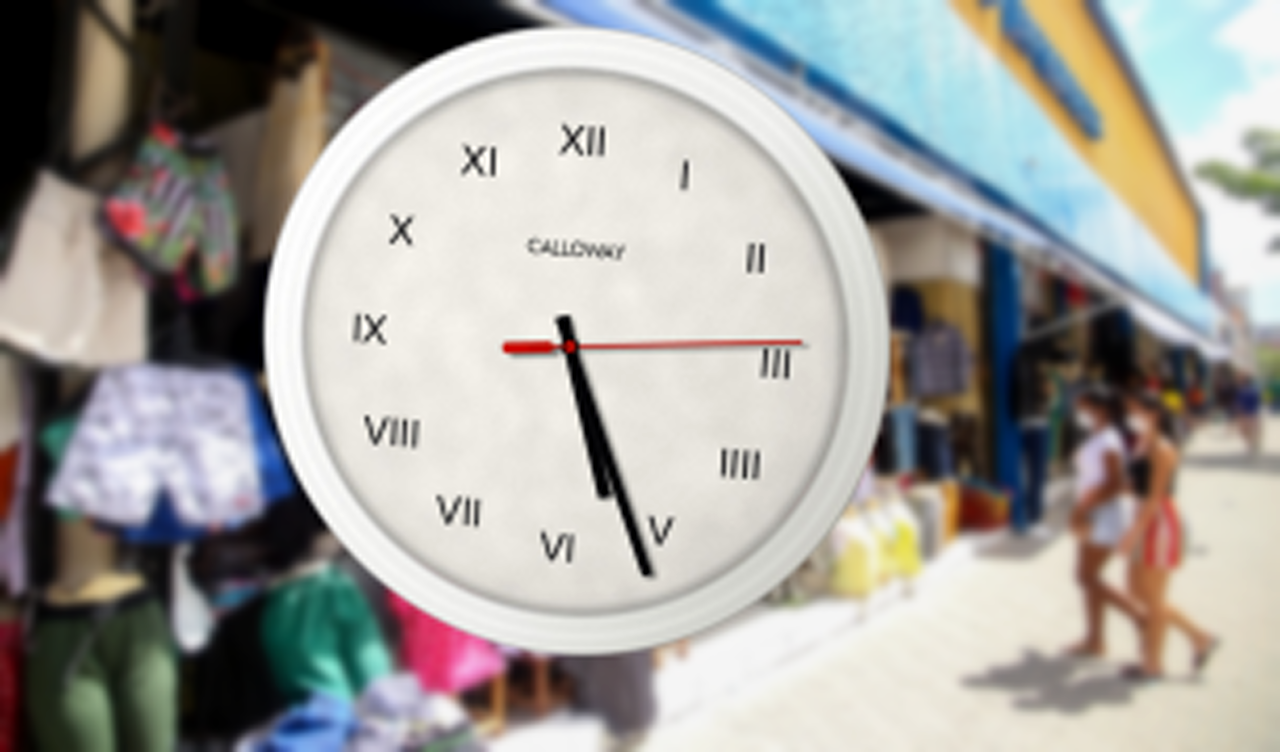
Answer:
5:26:14
